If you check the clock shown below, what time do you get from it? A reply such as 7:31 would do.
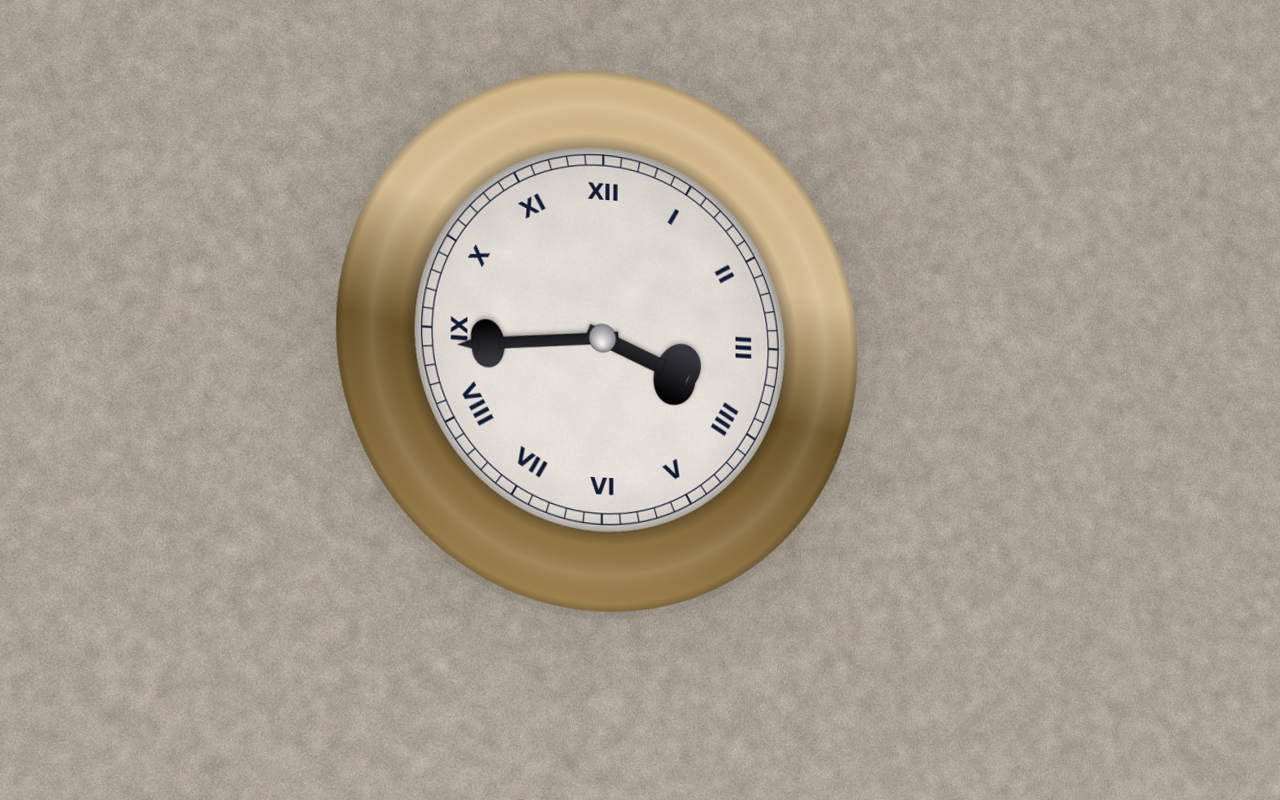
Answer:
3:44
